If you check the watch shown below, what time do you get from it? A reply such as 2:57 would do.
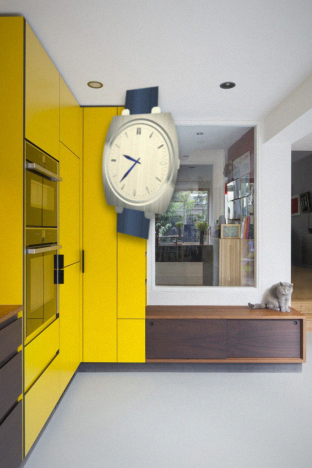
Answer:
9:37
